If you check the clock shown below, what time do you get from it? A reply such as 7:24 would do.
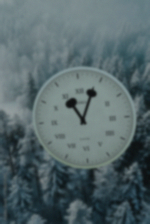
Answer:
11:04
